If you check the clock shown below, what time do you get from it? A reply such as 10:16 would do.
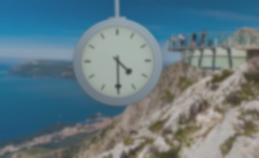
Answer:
4:30
